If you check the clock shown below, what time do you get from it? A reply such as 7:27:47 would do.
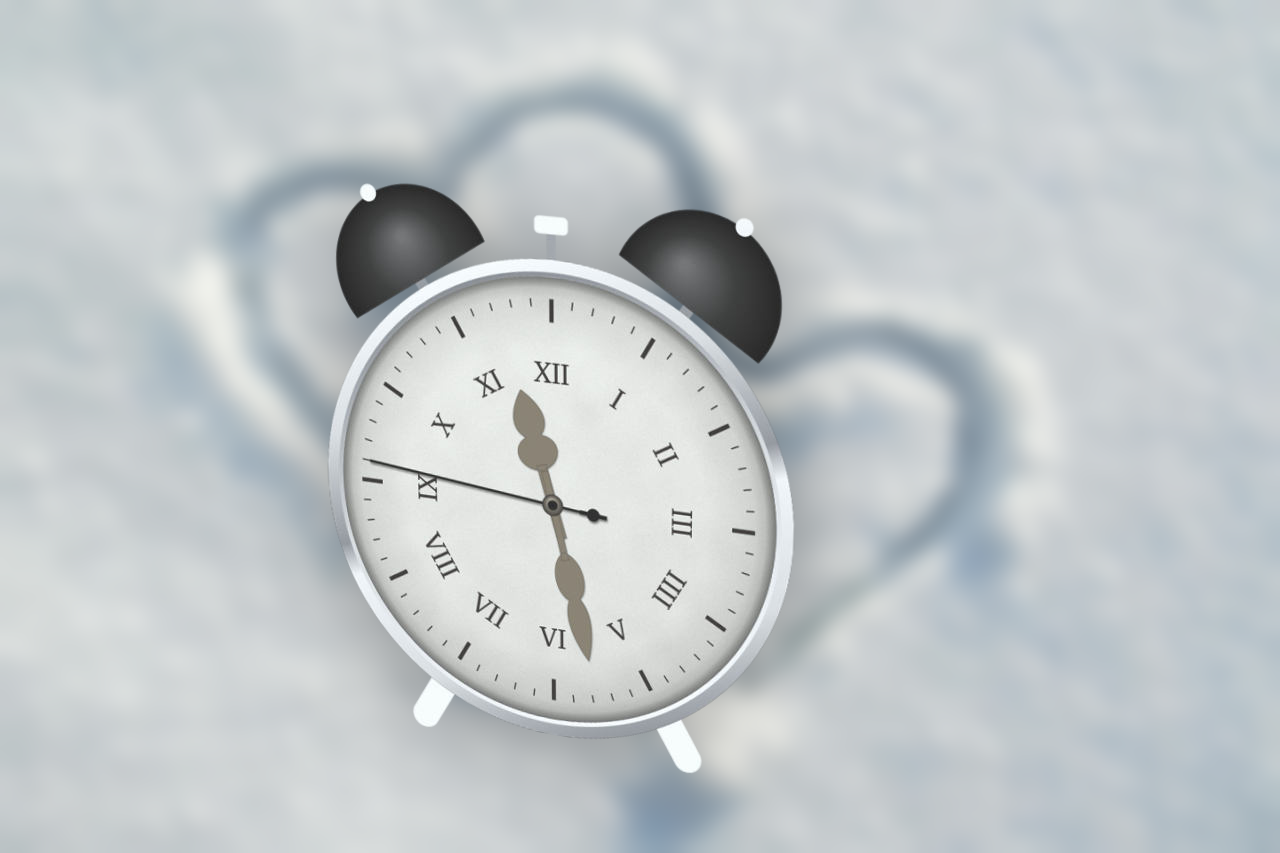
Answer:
11:27:46
